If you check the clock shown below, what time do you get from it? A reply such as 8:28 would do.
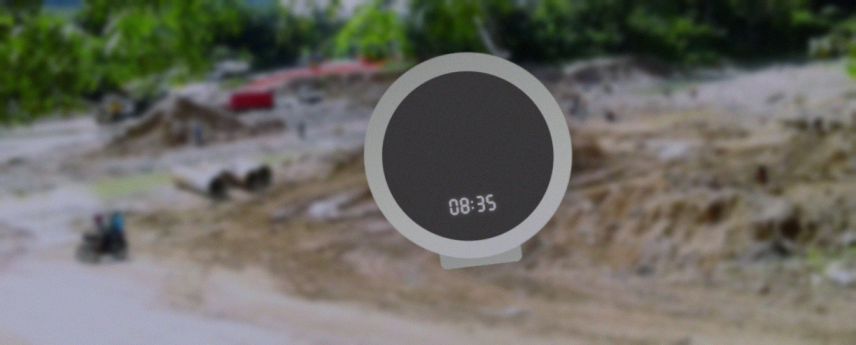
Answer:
8:35
